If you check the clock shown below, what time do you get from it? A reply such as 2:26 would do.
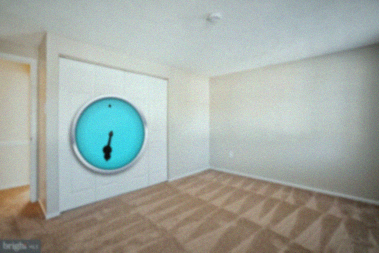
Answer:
6:32
